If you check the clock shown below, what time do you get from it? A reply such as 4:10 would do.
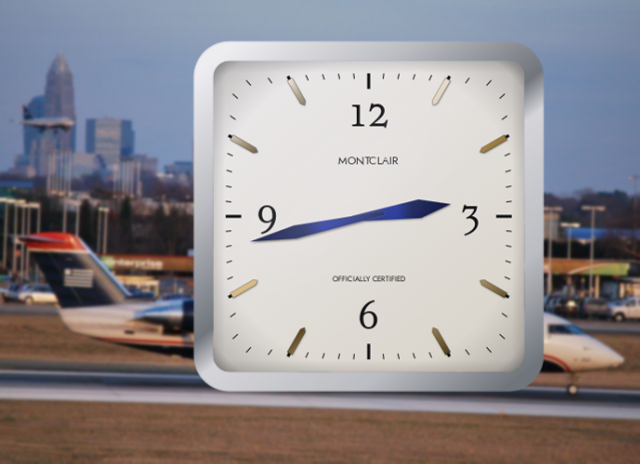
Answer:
2:43
